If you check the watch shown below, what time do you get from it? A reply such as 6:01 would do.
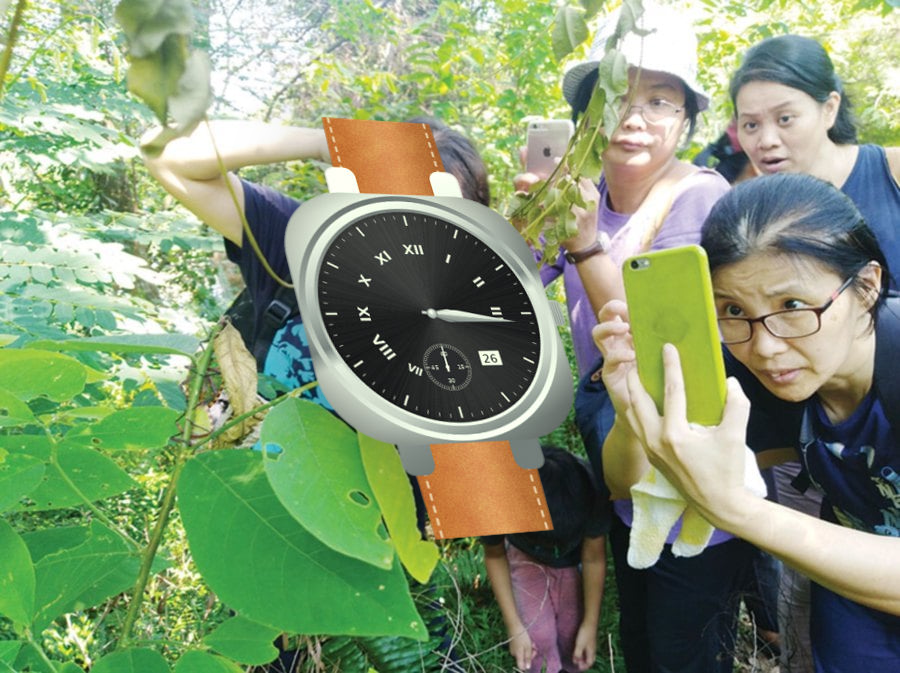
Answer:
3:16
